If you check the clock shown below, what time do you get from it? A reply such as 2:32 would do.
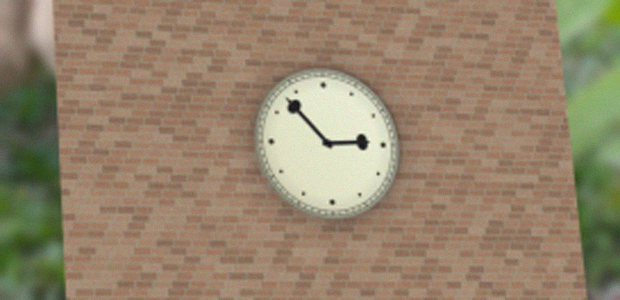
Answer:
2:53
